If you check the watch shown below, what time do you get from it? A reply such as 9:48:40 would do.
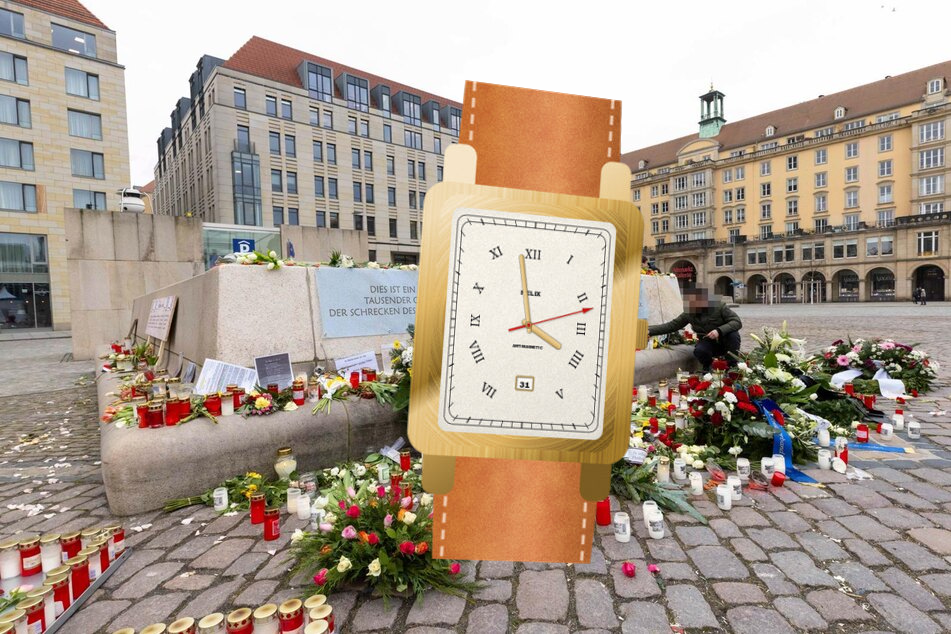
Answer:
3:58:12
